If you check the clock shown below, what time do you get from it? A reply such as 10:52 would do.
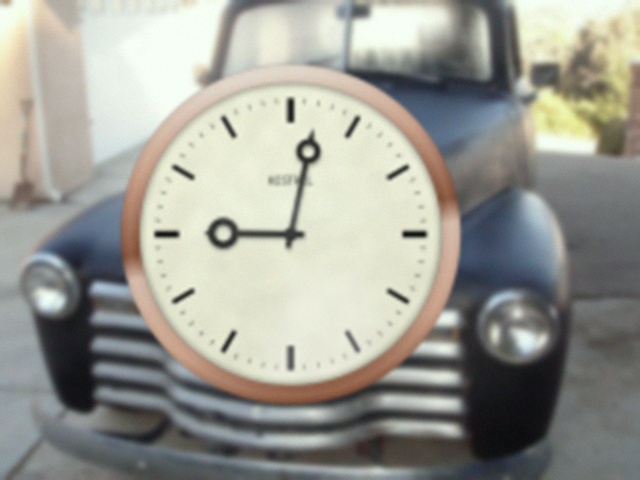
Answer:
9:02
